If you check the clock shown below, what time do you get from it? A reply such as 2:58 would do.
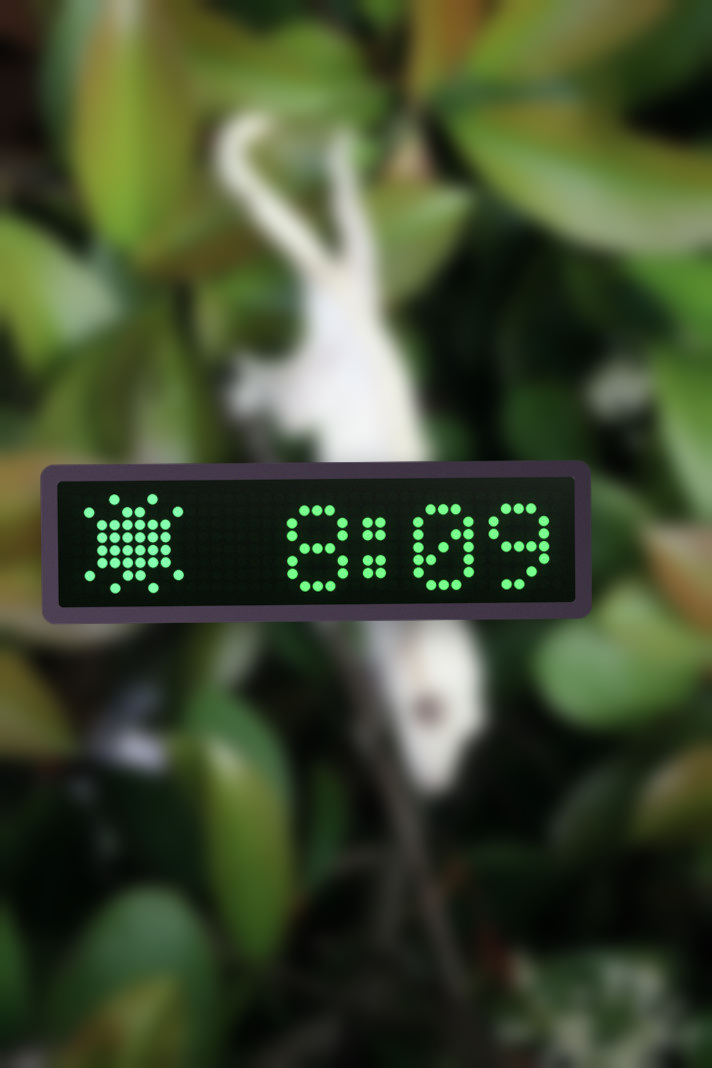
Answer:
8:09
